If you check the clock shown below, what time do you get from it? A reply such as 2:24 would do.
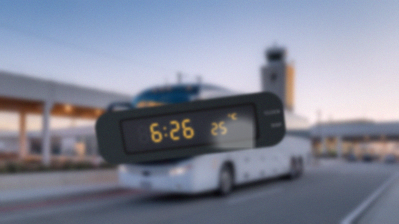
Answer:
6:26
